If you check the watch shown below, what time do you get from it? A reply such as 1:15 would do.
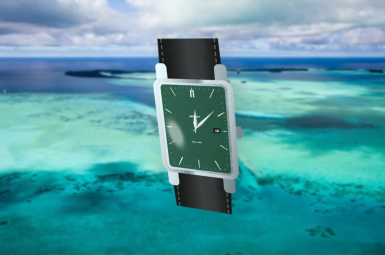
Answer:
12:08
